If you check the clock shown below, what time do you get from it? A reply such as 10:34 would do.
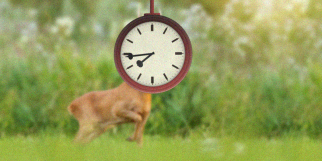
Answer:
7:44
